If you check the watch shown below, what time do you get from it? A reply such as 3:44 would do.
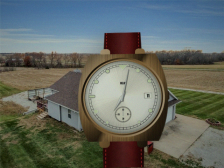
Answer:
7:02
